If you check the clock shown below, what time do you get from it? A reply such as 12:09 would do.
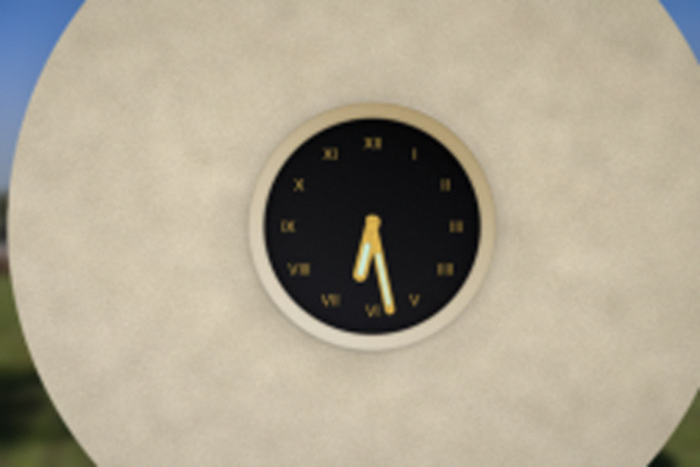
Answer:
6:28
